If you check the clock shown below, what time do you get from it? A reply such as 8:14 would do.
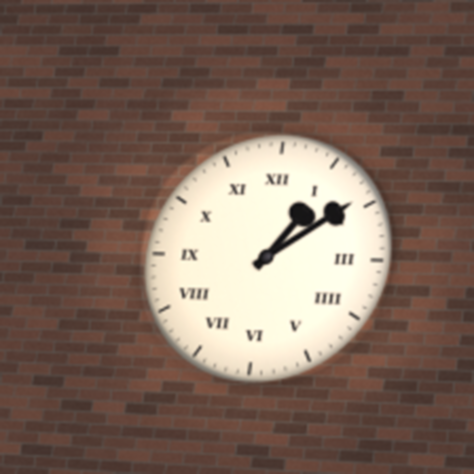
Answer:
1:09
